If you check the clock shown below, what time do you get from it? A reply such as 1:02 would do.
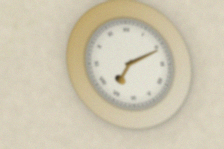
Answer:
7:11
